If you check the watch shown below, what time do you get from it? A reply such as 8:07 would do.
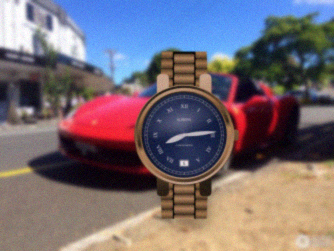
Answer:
8:14
